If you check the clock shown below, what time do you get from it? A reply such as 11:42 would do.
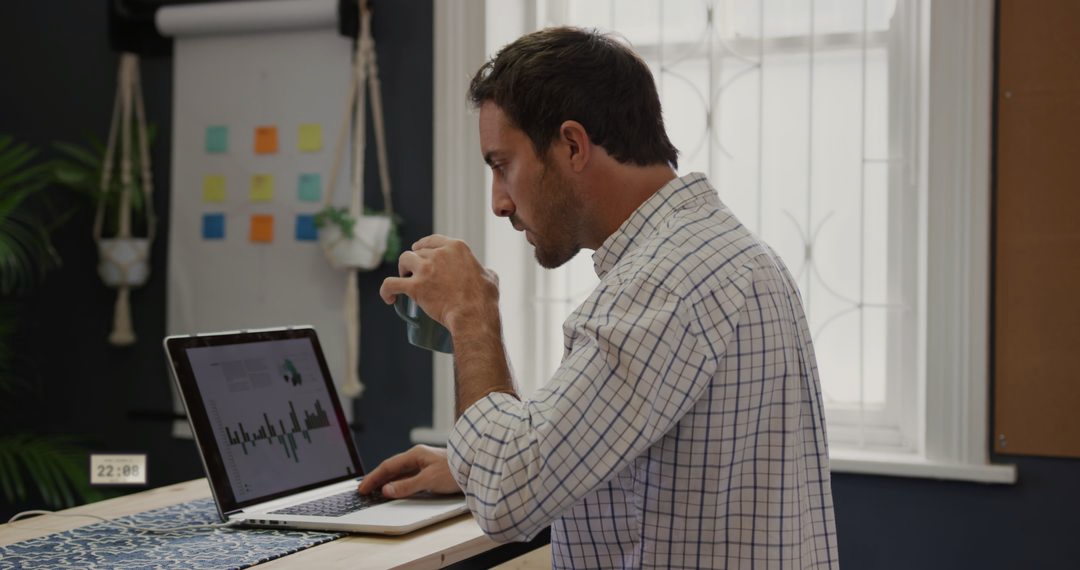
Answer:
22:08
